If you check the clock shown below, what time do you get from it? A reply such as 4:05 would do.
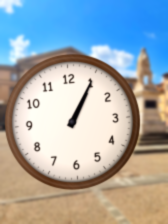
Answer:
1:05
